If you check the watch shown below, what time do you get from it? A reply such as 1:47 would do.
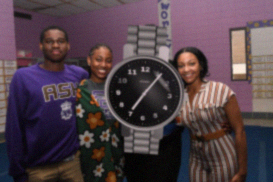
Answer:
7:06
